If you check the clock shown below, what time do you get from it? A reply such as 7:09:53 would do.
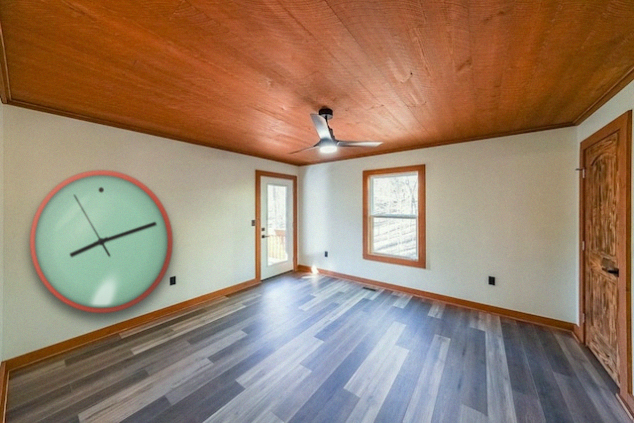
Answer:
8:11:55
